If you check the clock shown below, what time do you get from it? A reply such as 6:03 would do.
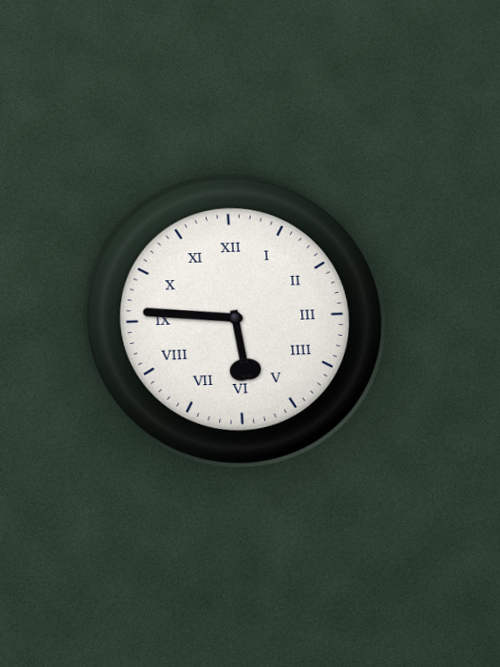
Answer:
5:46
